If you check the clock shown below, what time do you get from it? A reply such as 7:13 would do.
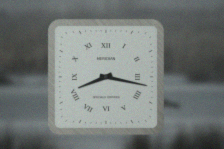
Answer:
8:17
